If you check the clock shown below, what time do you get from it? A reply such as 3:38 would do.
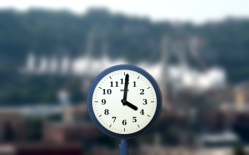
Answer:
4:01
